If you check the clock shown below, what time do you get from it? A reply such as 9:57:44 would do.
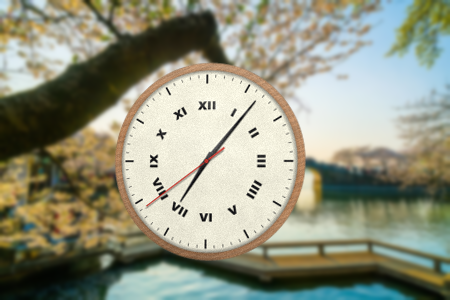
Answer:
7:06:39
